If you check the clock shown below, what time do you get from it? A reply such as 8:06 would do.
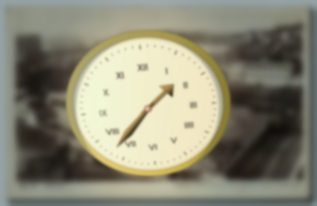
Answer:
1:37
